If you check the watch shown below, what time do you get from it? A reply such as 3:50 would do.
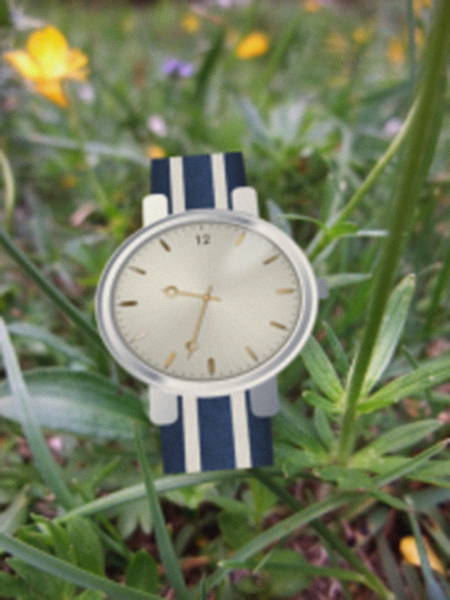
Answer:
9:33
